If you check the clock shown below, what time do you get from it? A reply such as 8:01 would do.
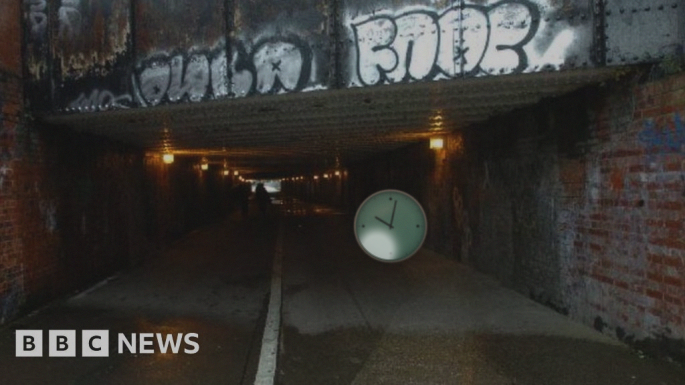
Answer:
10:02
